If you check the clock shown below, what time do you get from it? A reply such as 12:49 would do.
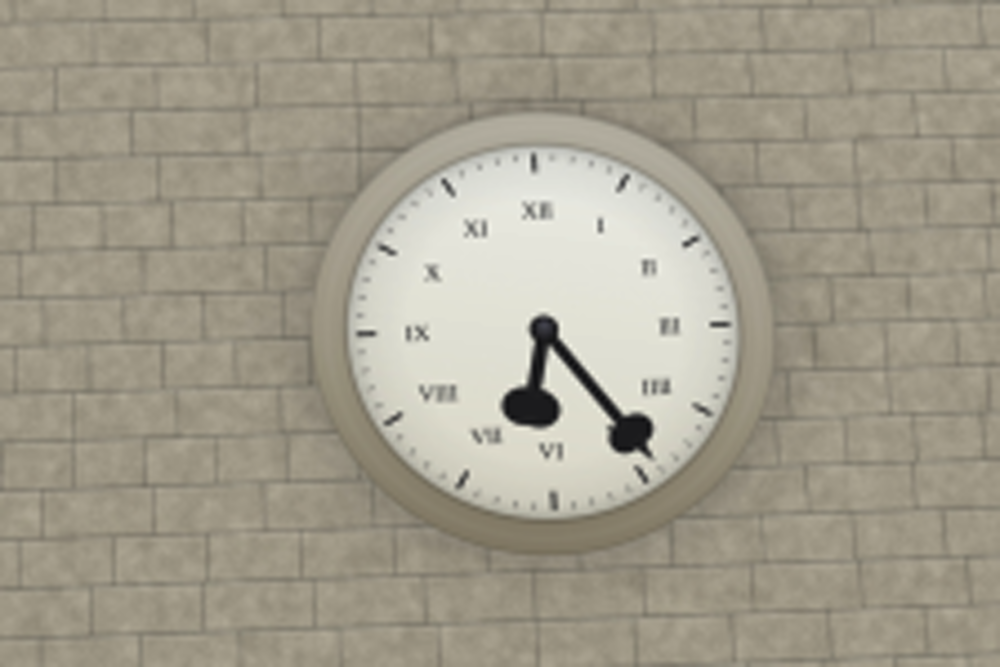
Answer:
6:24
